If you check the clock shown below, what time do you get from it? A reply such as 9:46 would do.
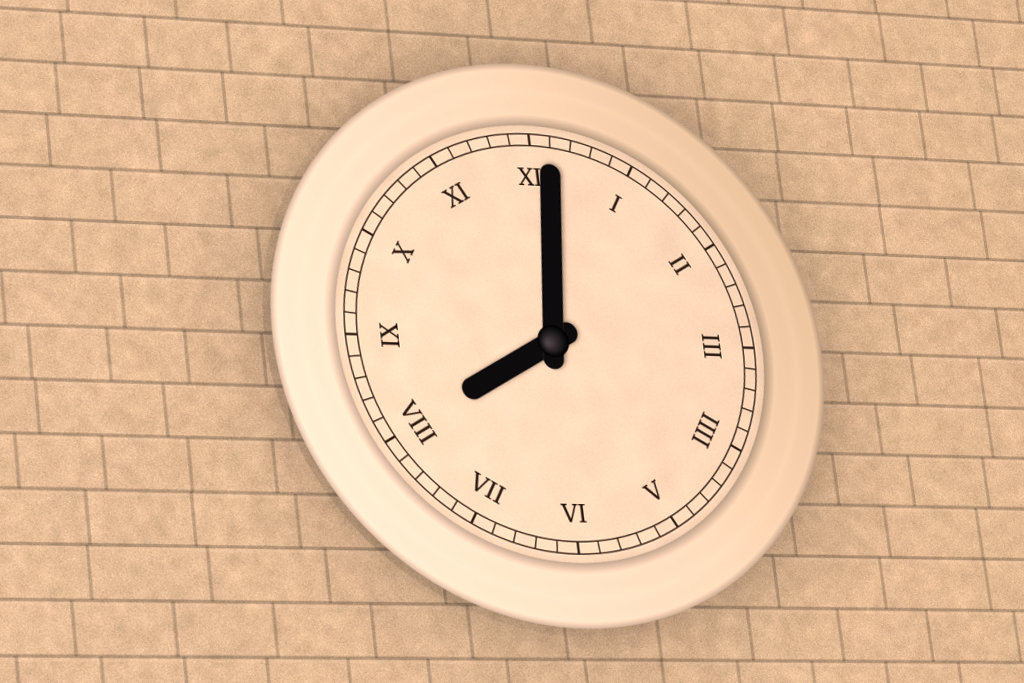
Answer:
8:01
